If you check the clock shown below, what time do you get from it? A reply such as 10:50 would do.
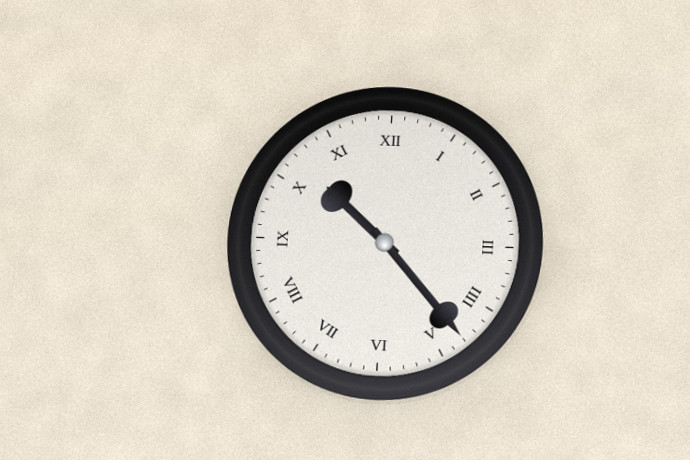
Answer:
10:23
